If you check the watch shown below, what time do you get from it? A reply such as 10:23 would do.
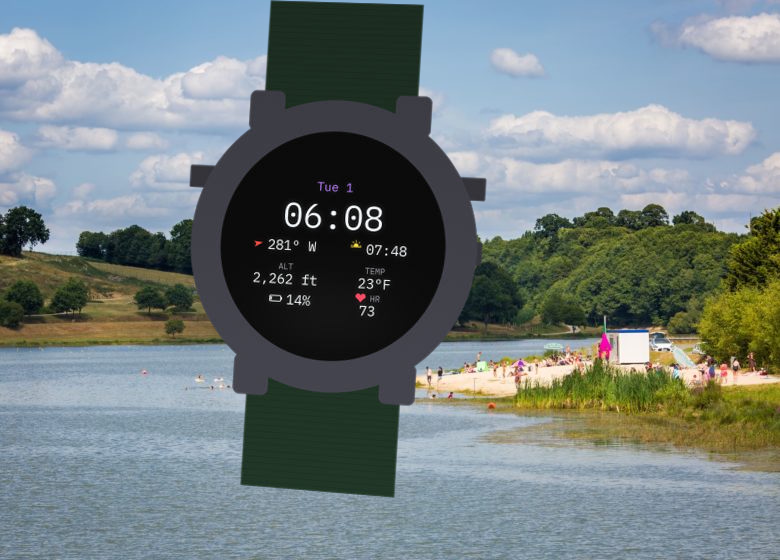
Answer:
6:08
